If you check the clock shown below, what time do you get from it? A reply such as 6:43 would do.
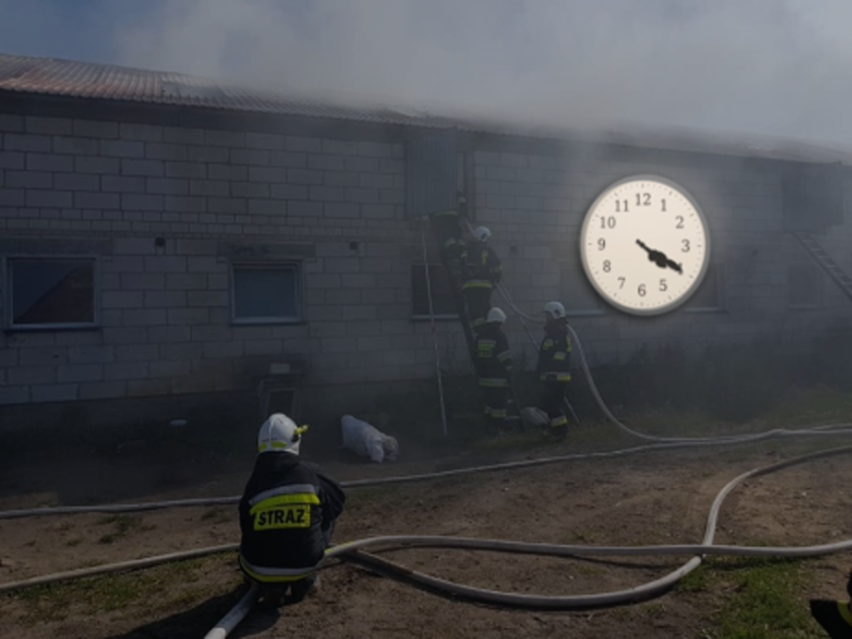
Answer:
4:20
